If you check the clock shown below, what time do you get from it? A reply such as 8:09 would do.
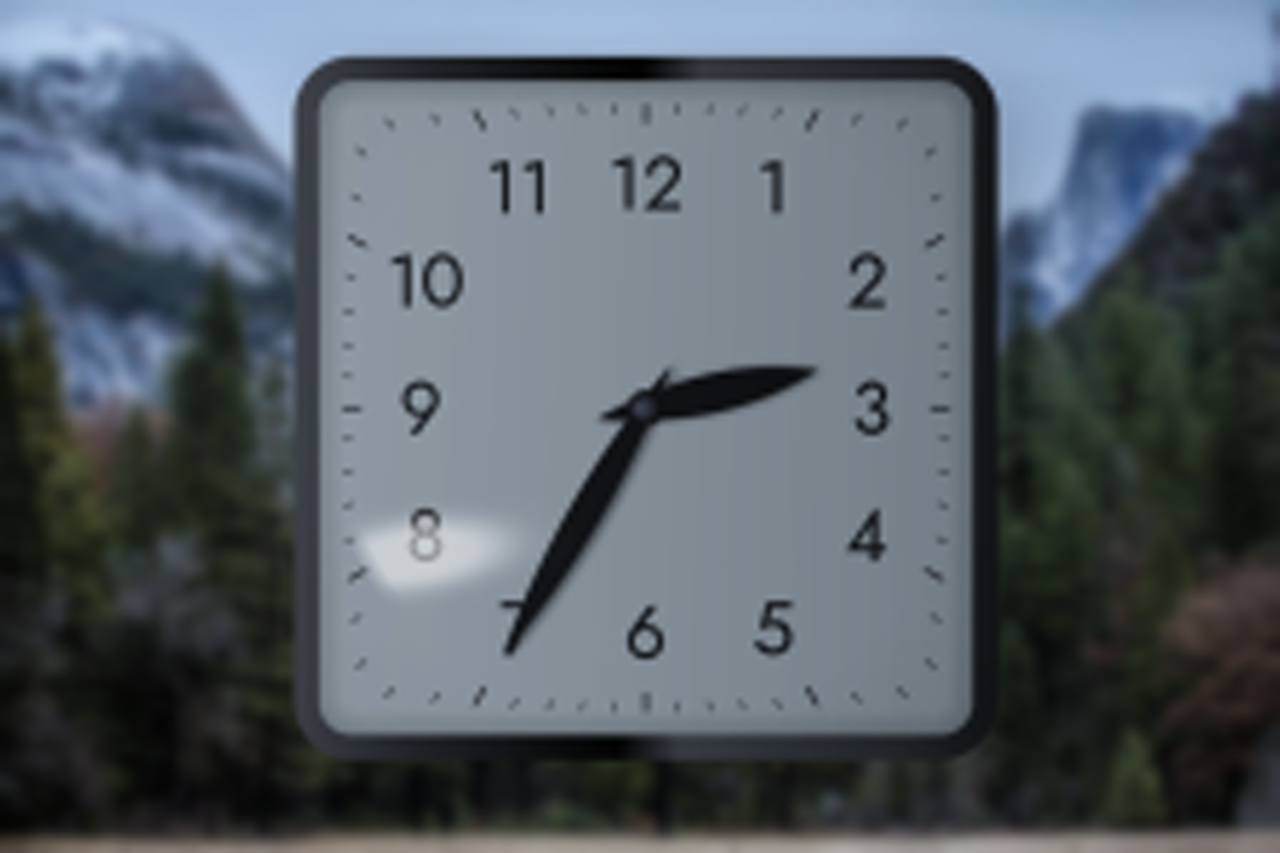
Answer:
2:35
